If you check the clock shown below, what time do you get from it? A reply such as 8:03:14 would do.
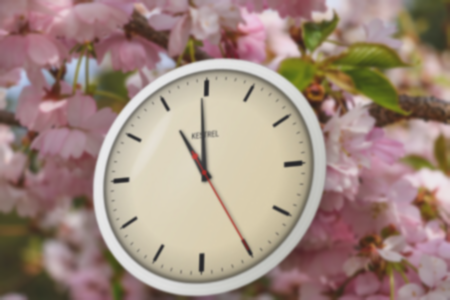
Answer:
10:59:25
